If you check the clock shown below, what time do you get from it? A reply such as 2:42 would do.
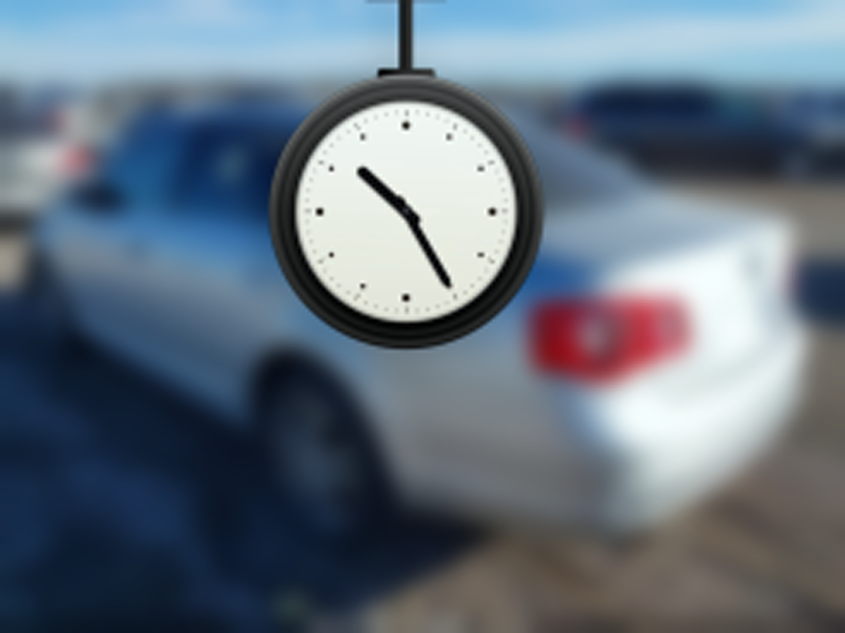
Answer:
10:25
